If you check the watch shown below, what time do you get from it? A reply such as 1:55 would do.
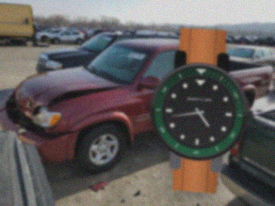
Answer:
4:43
